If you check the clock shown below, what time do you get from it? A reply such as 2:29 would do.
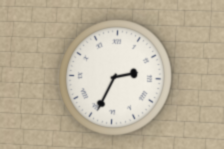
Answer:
2:34
